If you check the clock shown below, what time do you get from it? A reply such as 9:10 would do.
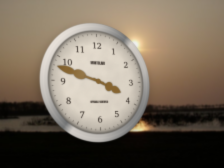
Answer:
3:48
